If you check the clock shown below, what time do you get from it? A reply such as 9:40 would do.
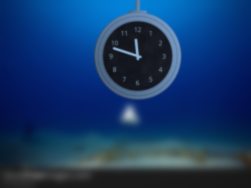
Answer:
11:48
